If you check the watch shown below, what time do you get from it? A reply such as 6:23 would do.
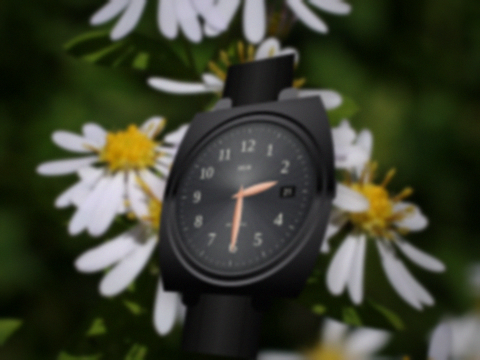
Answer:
2:30
